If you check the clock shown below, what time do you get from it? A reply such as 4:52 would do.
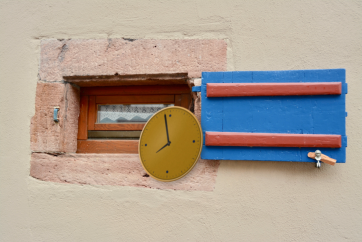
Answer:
7:58
